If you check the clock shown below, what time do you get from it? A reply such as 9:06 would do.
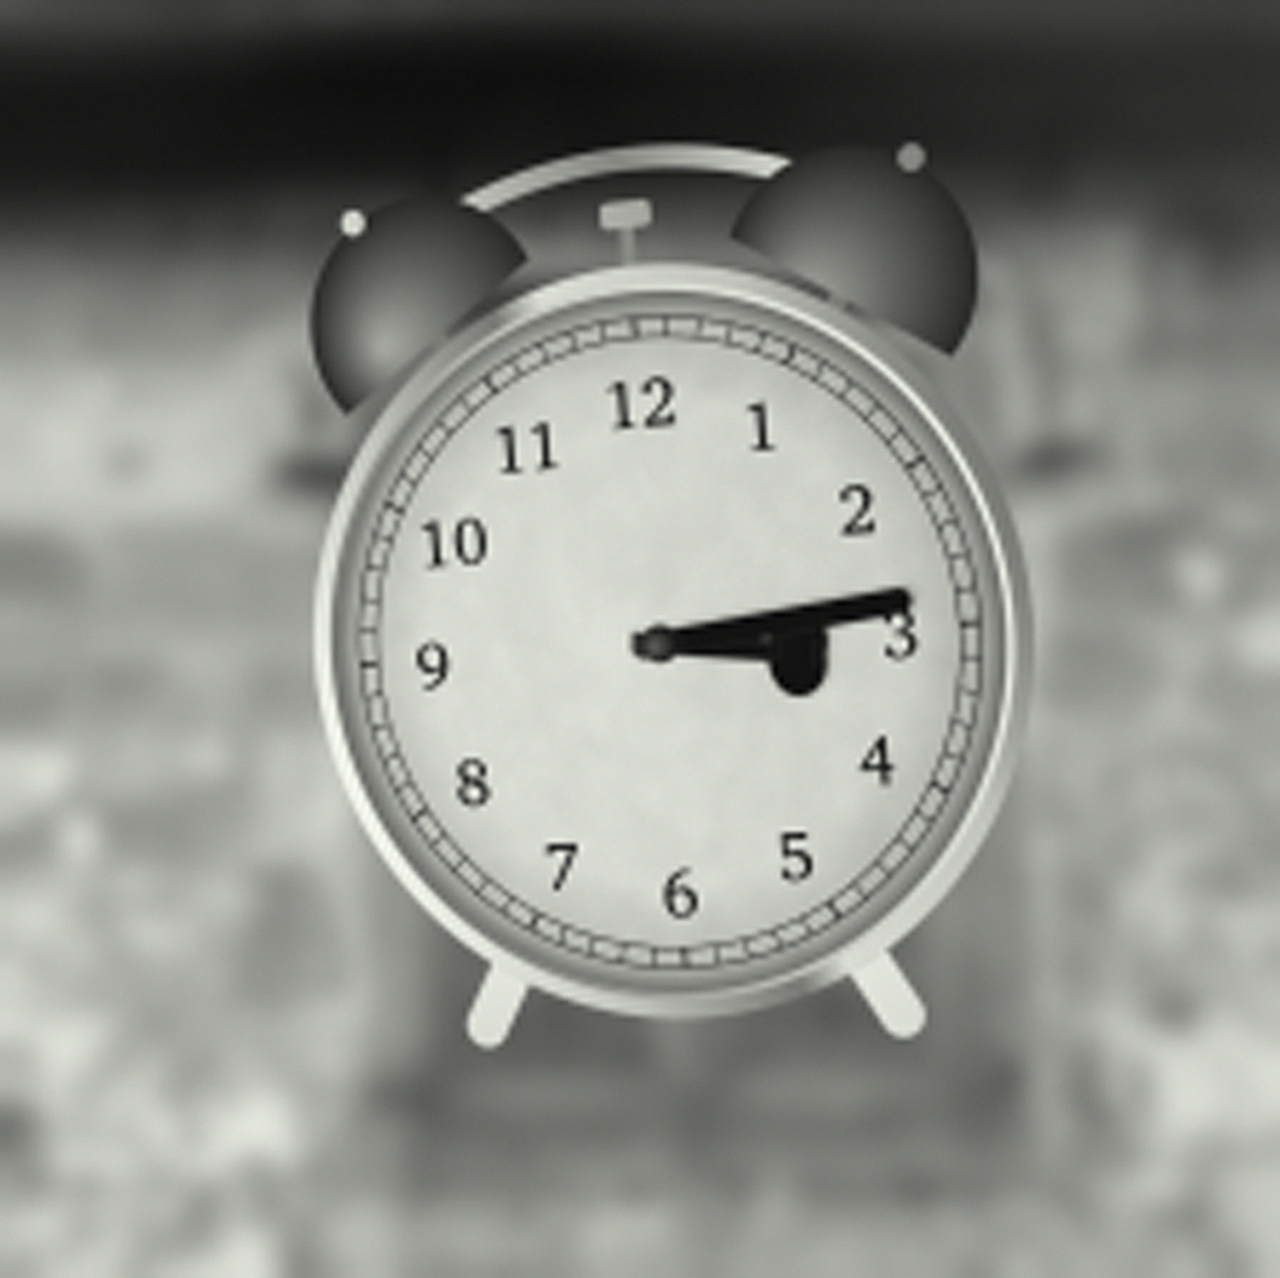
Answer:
3:14
